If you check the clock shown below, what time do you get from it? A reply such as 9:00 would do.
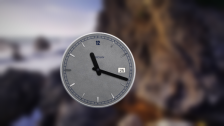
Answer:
11:18
